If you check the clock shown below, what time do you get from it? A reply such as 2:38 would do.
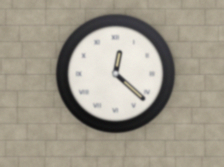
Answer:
12:22
